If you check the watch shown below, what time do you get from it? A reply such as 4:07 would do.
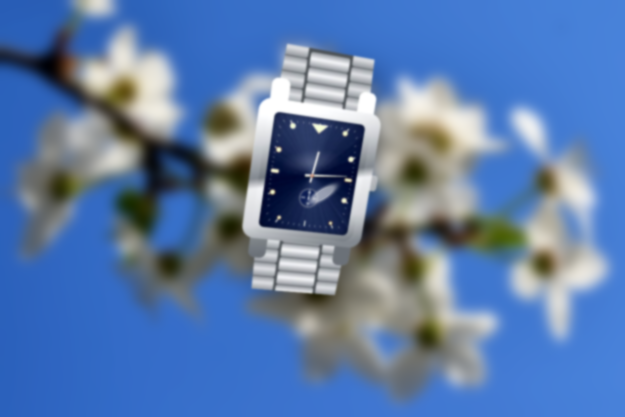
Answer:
12:14
